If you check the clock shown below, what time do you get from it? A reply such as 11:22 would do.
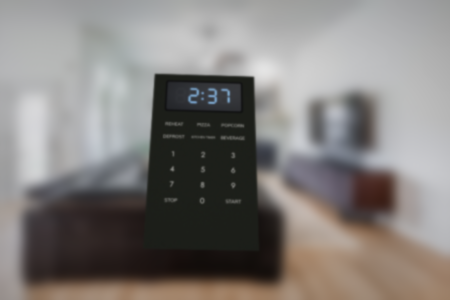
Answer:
2:37
